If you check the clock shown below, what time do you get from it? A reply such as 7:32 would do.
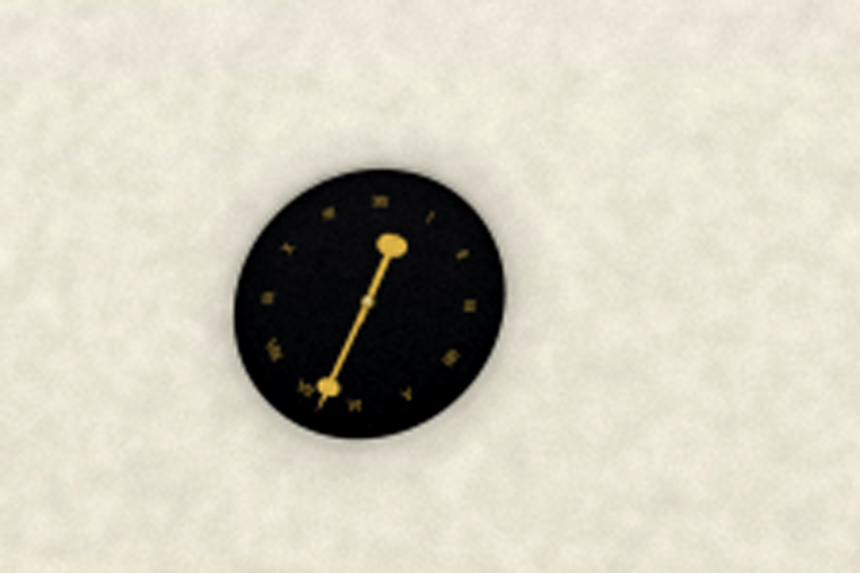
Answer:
12:33
